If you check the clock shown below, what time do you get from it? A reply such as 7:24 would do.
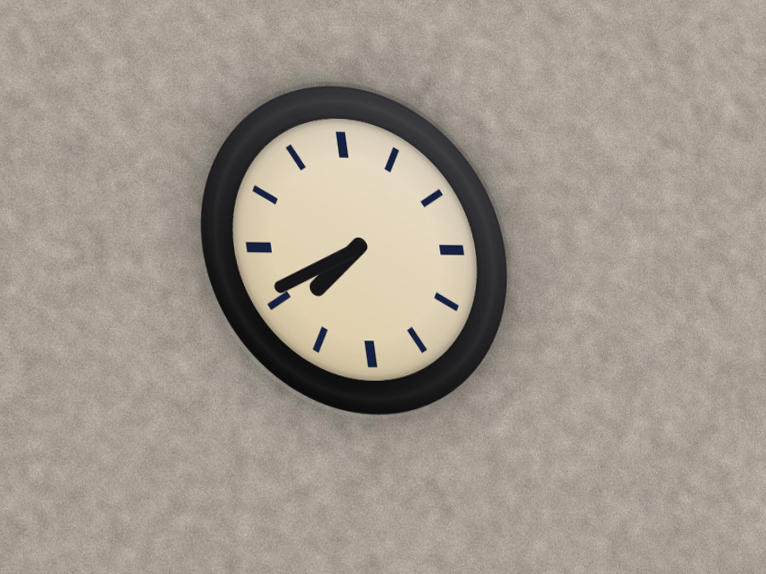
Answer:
7:41
